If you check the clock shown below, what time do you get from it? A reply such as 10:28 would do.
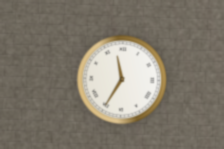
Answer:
11:35
